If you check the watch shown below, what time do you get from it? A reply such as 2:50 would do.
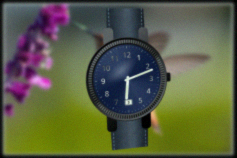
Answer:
6:12
